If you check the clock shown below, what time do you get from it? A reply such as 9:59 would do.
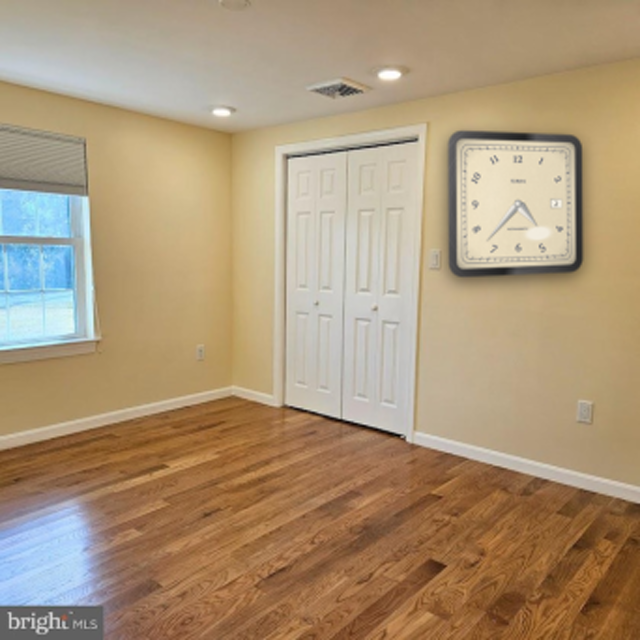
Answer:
4:37
